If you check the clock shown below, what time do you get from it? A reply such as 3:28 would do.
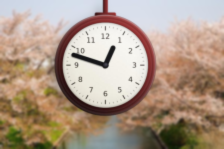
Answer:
12:48
